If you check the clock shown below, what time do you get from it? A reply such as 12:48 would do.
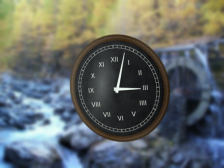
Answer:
3:03
